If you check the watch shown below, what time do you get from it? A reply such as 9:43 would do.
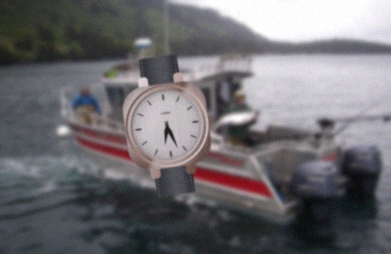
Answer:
6:27
